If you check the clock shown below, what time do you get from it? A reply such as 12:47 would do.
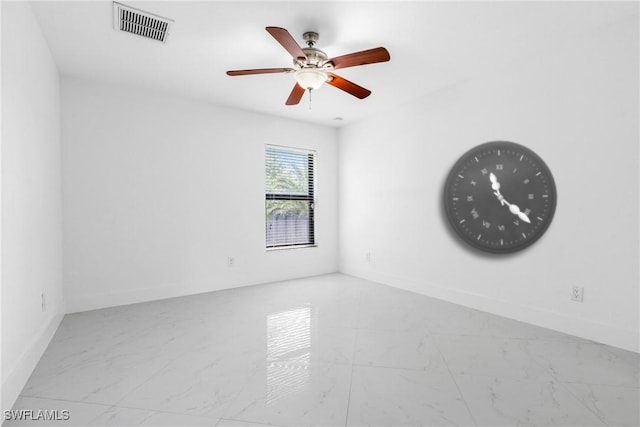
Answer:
11:22
